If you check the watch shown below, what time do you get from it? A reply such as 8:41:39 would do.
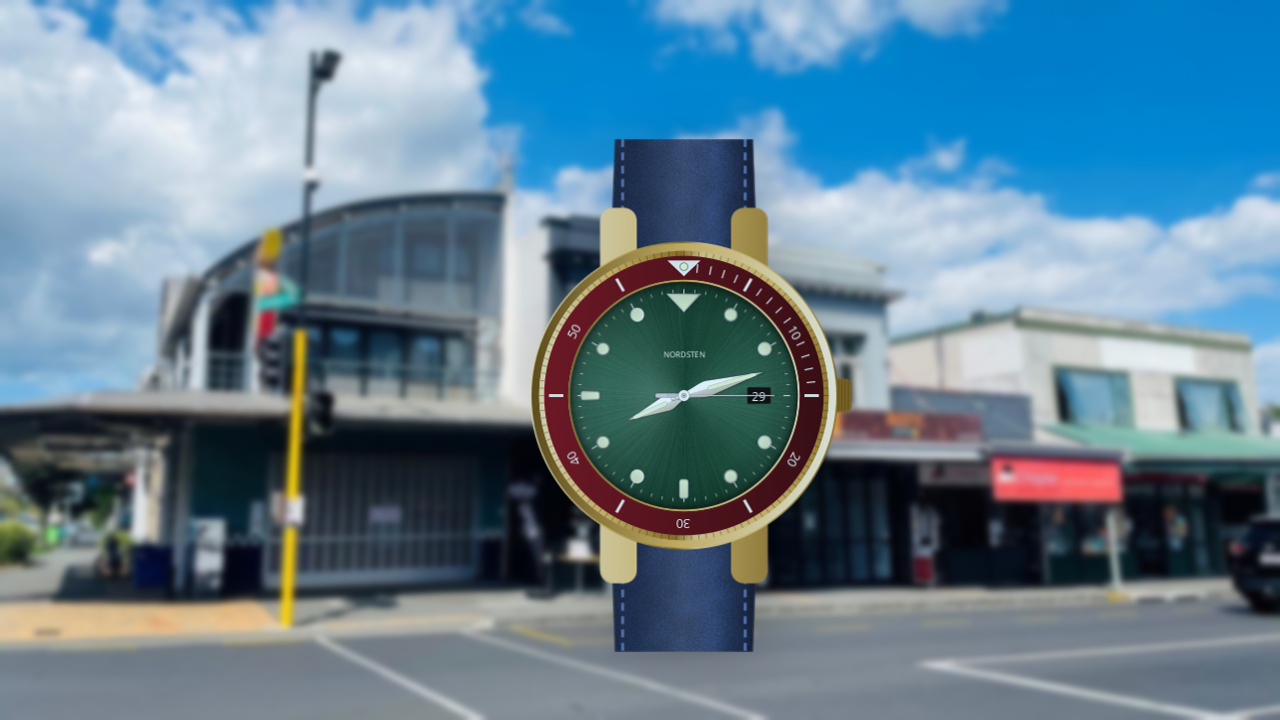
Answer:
8:12:15
